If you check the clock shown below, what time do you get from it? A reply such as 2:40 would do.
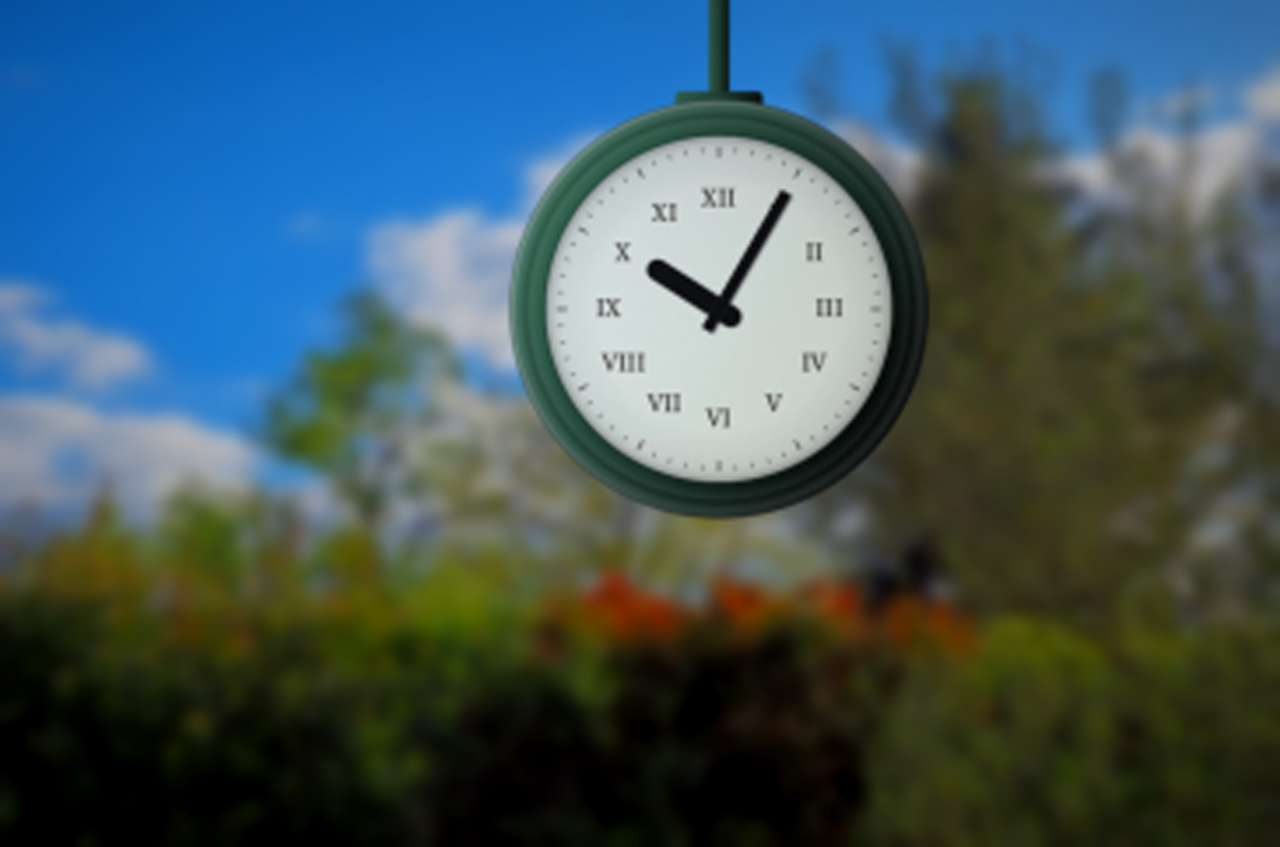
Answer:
10:05
